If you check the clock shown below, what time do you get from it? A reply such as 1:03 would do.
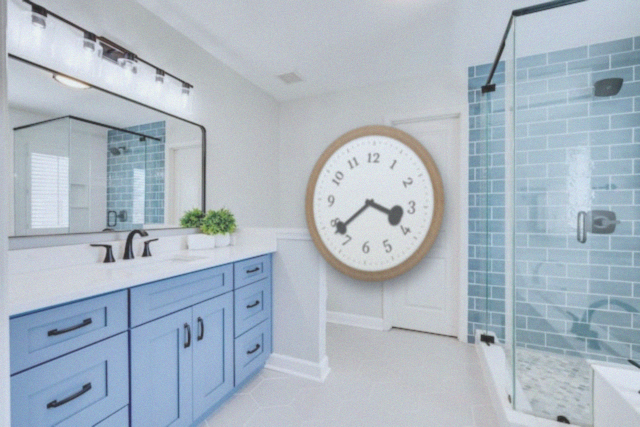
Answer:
3:38
